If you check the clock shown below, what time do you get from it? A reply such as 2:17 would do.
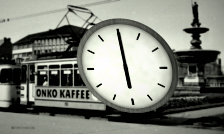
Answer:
6:00
